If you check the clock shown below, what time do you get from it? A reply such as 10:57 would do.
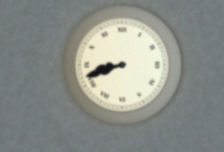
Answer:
8:42
